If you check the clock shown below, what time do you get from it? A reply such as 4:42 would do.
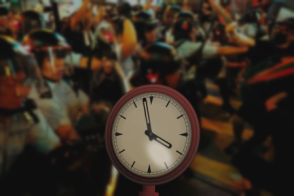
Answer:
3:58
